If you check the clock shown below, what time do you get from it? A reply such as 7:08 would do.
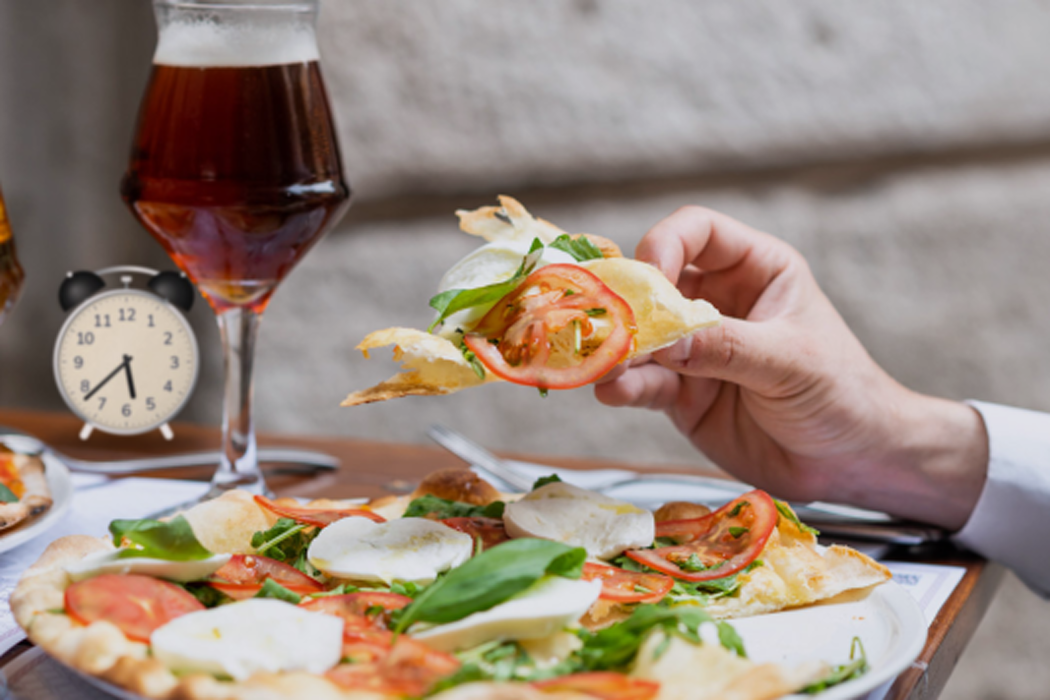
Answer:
5:38
